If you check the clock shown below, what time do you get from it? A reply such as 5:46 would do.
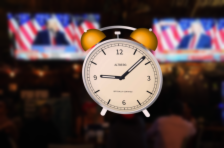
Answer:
9:08
